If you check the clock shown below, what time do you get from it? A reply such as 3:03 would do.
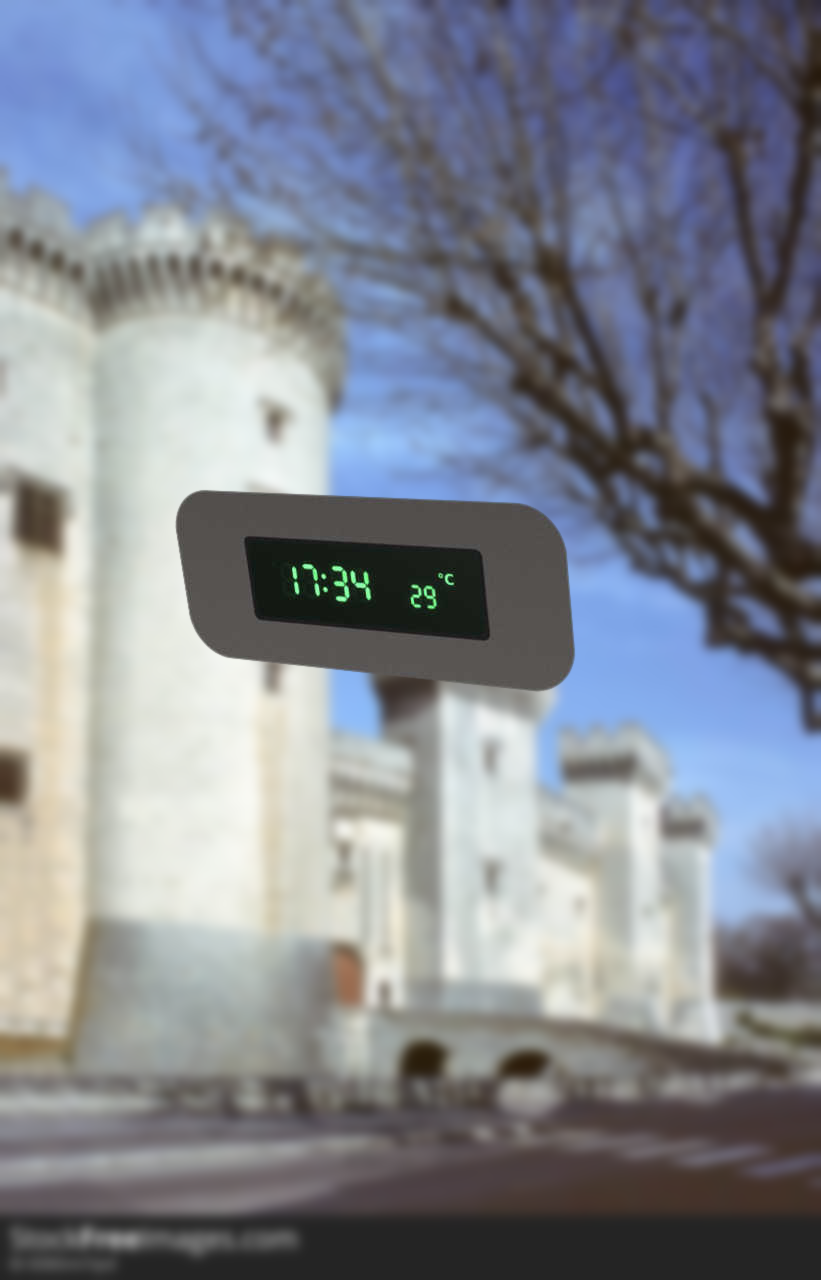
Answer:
17:34
